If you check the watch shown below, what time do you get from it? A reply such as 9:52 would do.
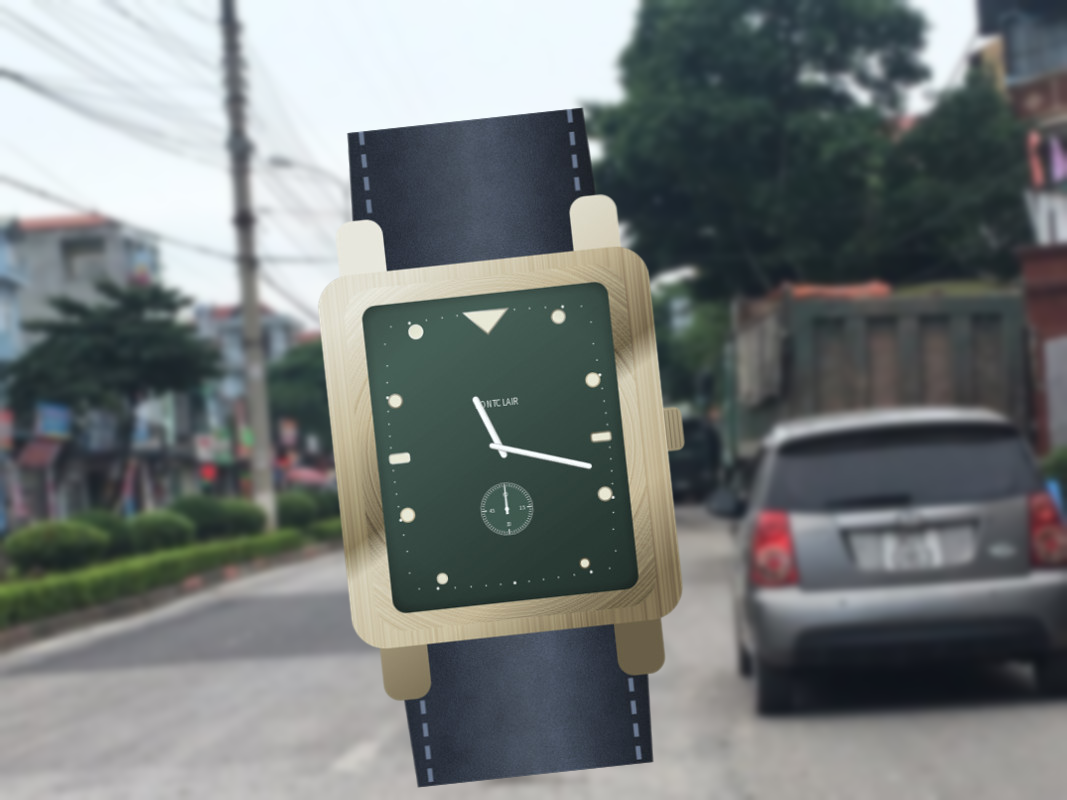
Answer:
11:18
